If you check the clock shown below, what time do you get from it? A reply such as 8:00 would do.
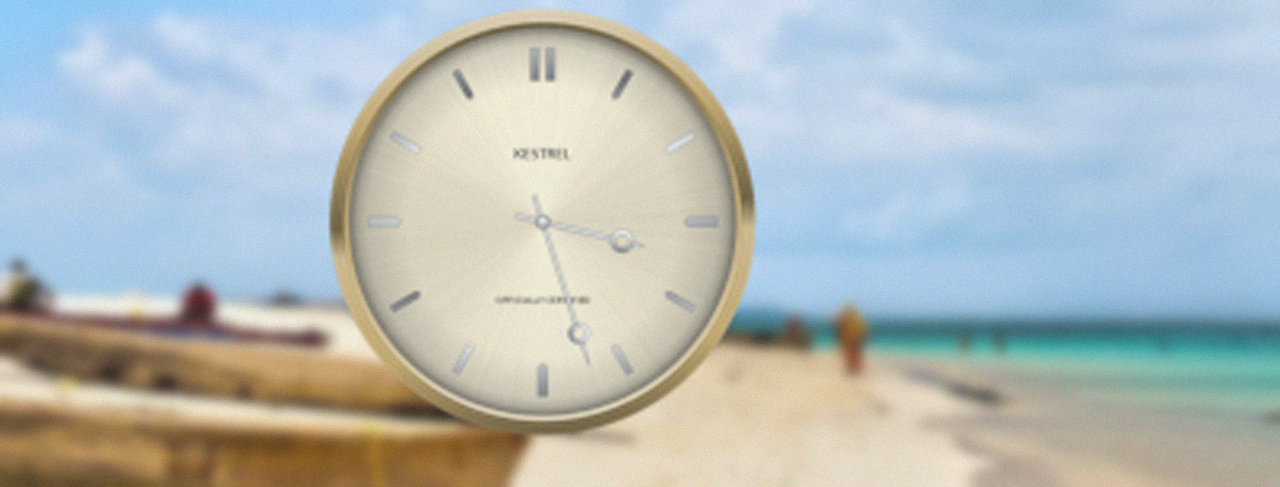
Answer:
3:27
